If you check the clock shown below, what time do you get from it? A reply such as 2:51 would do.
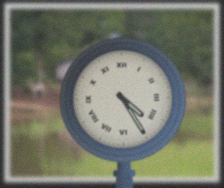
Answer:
4:25
